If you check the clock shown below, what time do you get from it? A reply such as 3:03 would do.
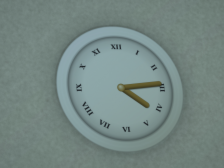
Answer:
4:14
